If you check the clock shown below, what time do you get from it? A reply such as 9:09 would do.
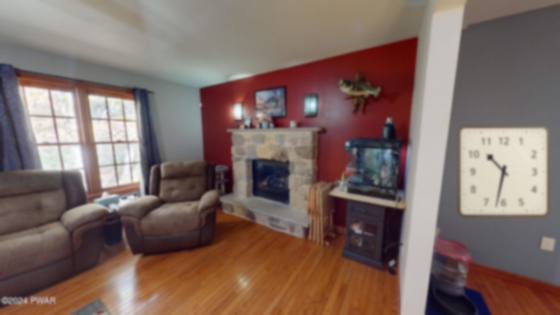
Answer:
10:32
